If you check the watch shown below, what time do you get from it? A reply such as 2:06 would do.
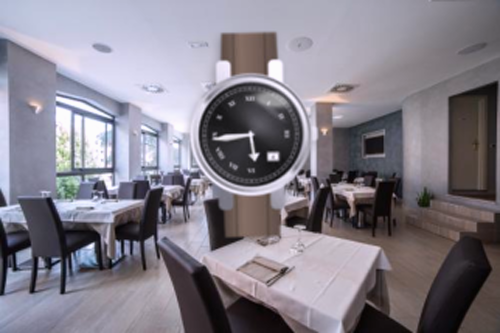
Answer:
5:44
